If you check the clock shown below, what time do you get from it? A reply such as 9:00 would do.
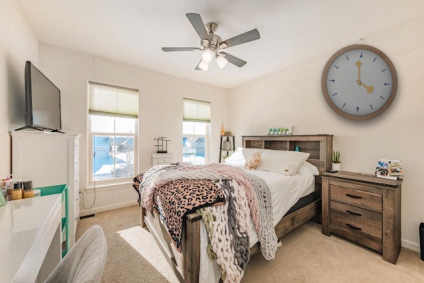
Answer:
3:59
